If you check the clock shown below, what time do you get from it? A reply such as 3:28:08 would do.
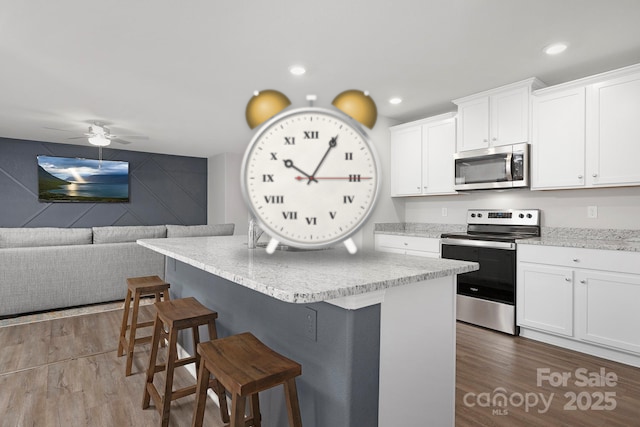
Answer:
10:05:15
